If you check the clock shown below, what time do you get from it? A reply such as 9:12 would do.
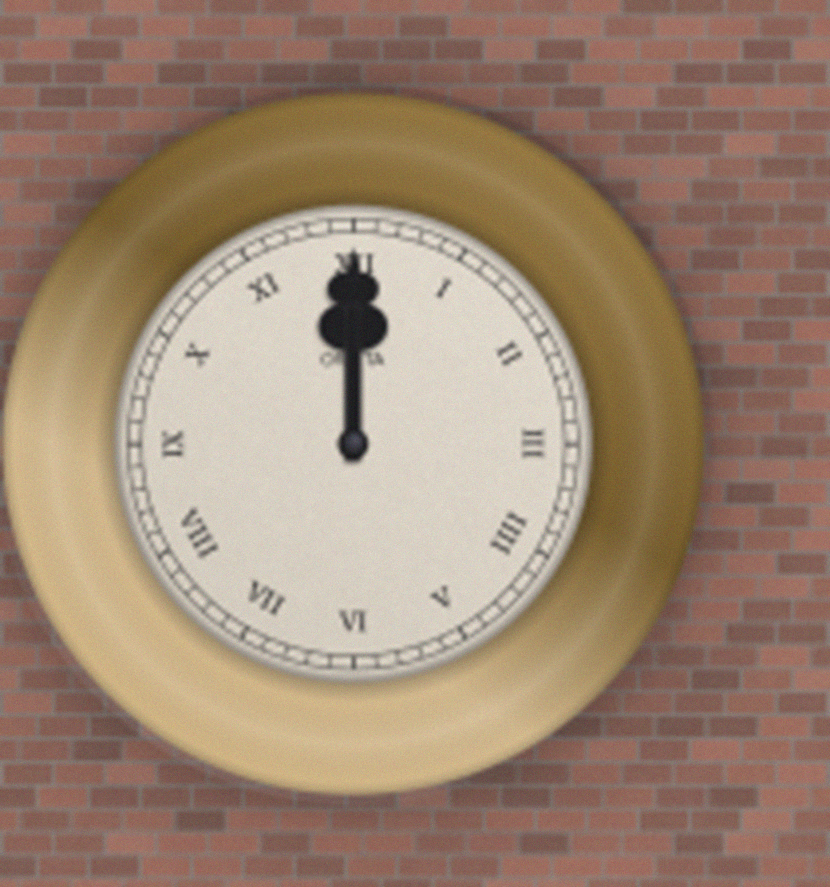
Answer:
12:00
